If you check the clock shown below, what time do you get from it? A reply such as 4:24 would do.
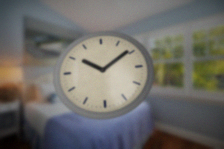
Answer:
10:09
